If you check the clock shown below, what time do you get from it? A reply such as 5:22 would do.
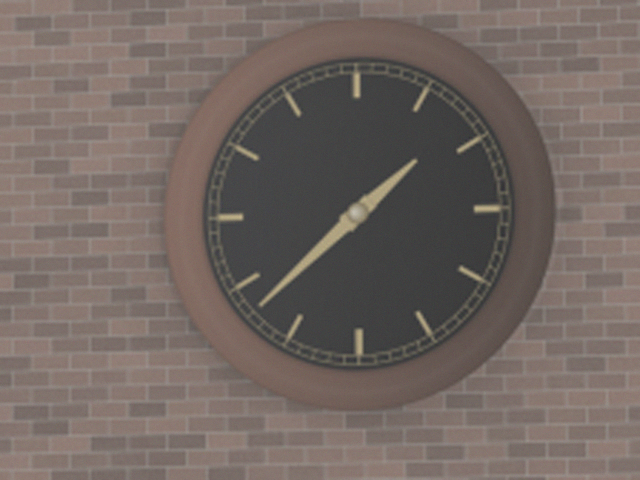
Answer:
1:38
